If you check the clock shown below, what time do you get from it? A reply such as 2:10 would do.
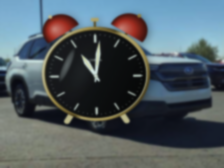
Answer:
11:01
